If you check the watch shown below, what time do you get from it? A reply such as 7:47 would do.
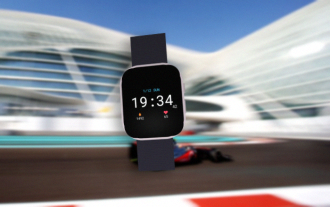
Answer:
19:34
